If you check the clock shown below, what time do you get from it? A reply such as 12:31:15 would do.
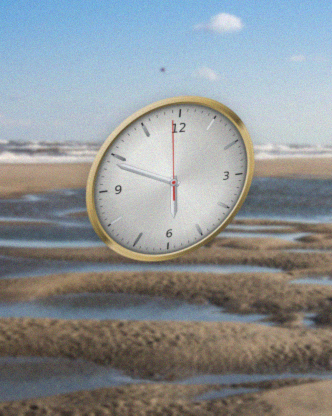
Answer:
5:48:59
